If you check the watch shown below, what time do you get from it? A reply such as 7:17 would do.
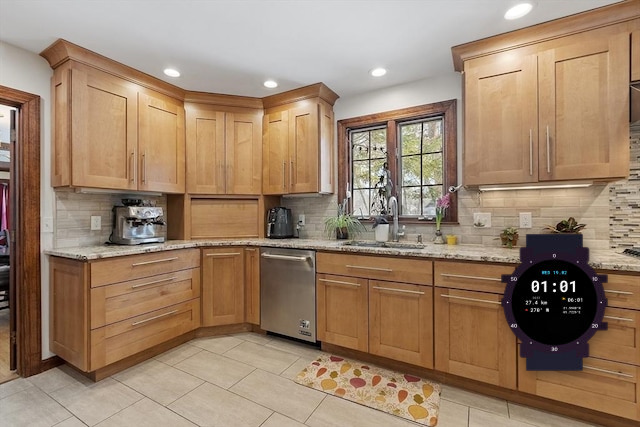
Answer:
1:01
